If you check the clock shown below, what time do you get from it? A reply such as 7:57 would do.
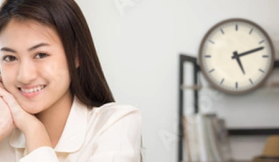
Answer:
5:12
